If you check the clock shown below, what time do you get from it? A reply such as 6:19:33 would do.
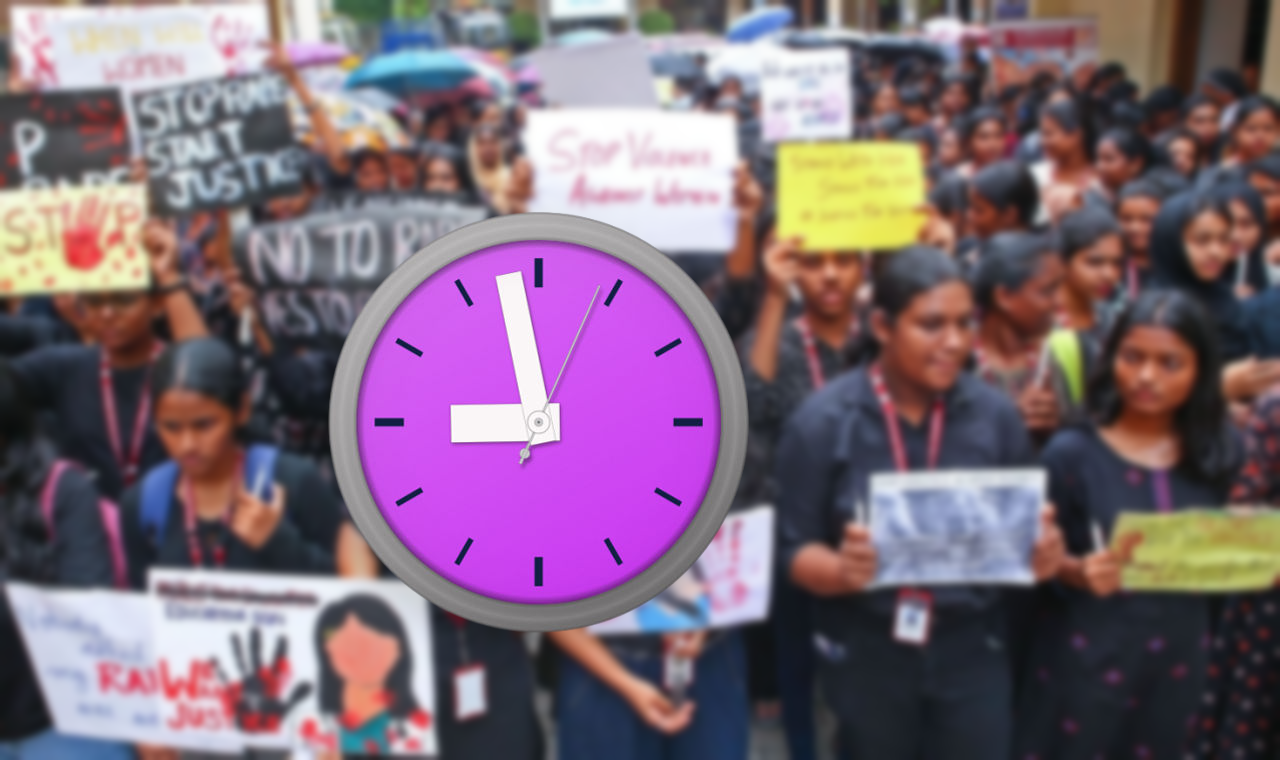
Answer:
8:58:04
